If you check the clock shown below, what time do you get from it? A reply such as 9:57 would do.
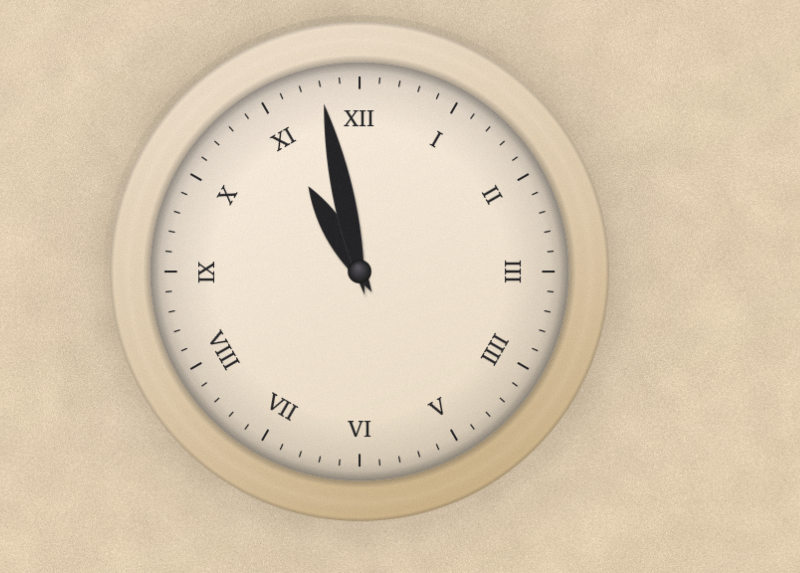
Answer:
10:58
